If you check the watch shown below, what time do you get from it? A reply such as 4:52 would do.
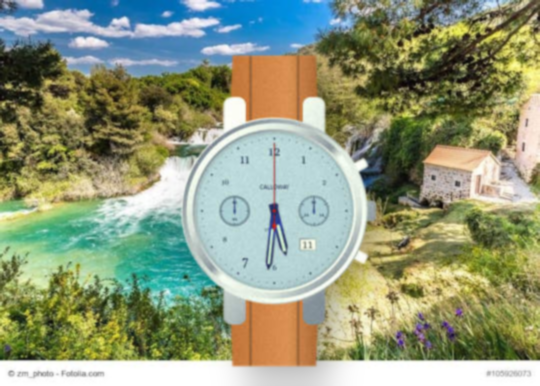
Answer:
5:31
